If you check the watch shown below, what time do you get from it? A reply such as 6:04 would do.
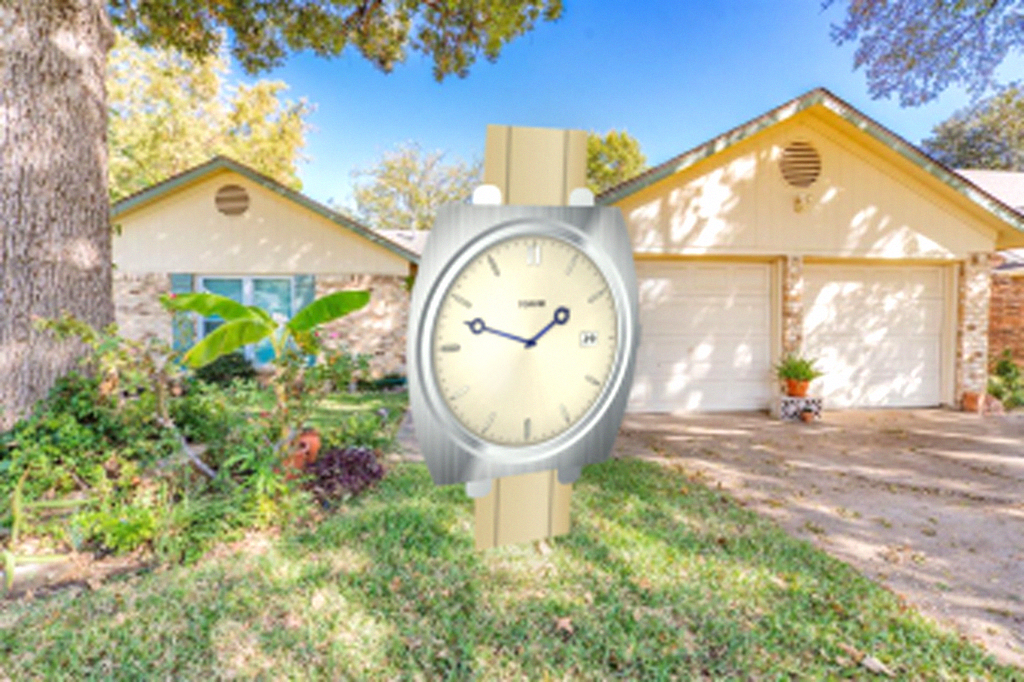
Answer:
1:48
